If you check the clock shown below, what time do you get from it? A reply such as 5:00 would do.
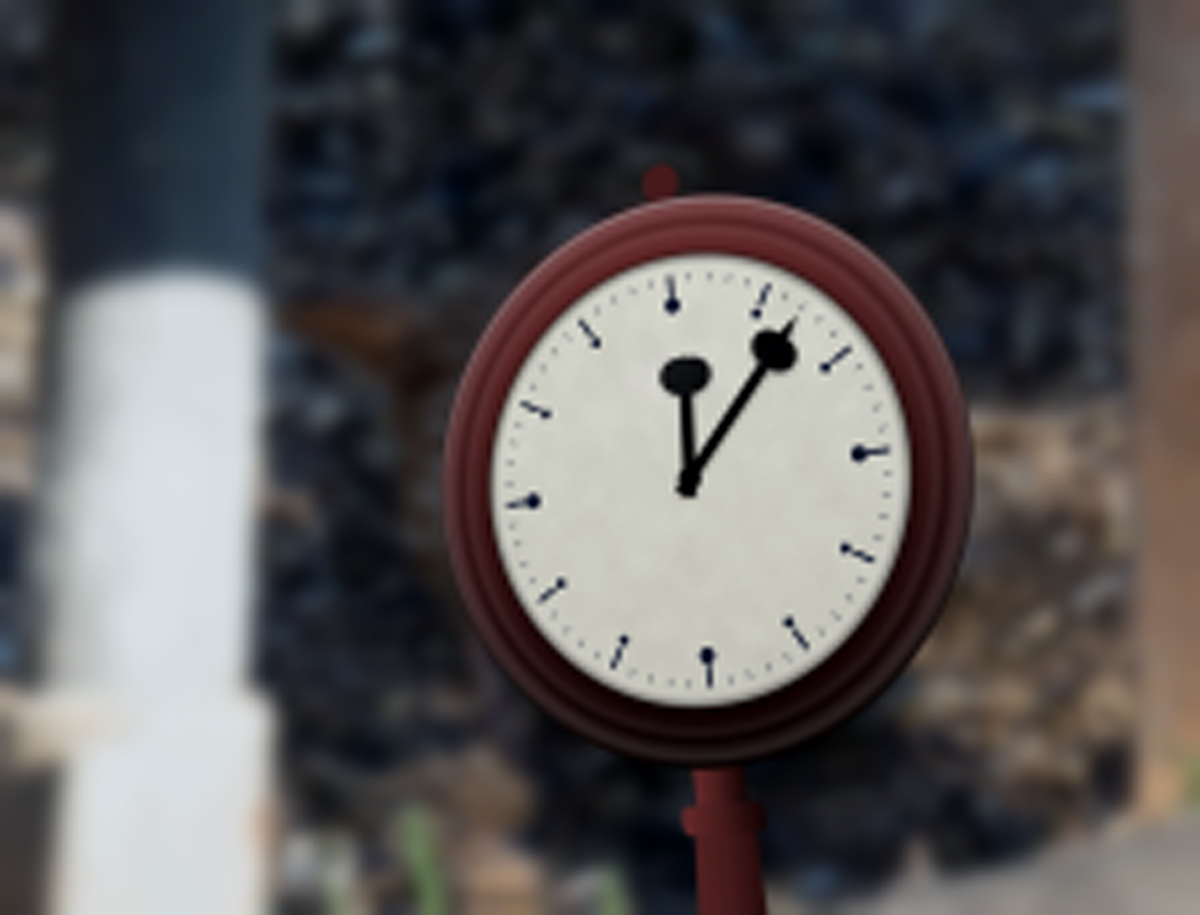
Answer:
12:07
